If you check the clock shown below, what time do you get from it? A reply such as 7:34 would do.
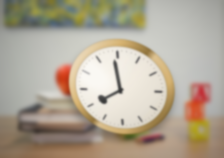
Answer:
7:59
